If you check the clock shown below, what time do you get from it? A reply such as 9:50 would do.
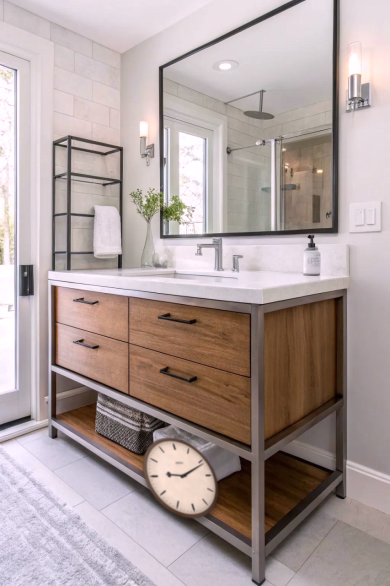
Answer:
9:11
